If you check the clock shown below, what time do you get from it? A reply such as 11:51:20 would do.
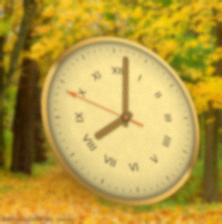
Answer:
8:01:49
